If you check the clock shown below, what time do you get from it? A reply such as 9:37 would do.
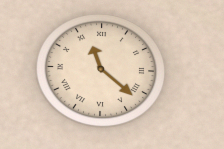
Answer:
11:22
